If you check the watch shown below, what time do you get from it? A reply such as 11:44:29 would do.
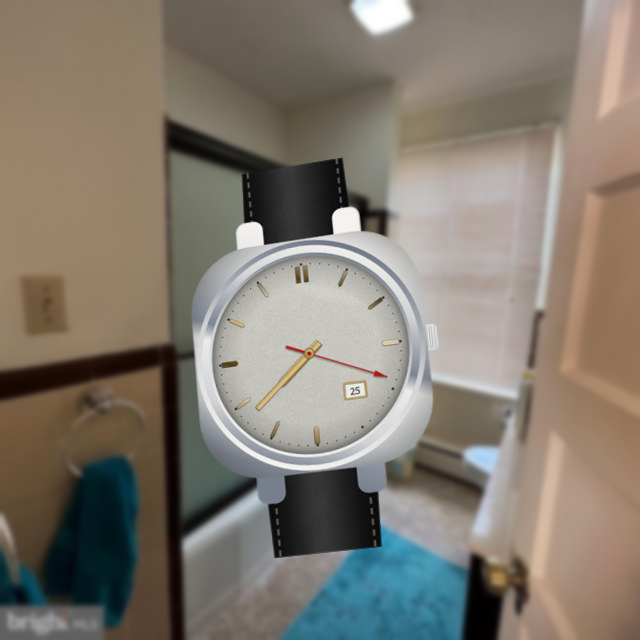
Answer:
7:38:19
